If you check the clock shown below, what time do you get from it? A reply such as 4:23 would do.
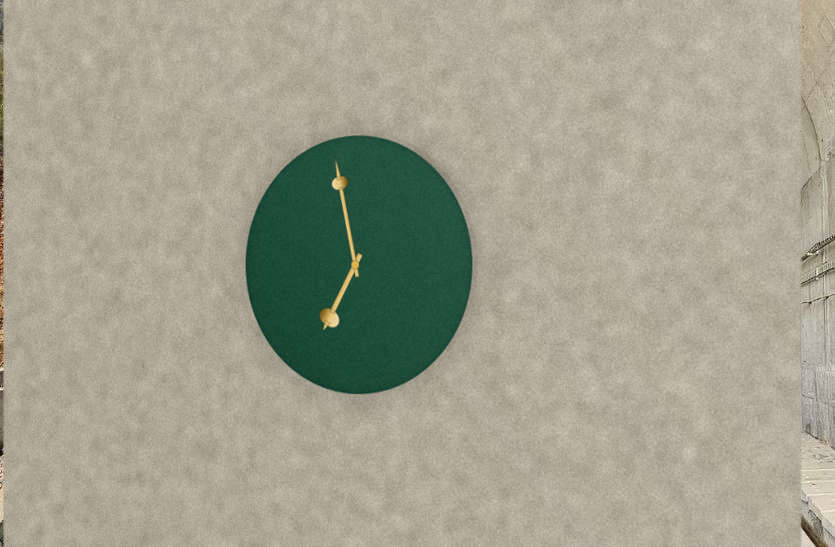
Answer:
6:58
